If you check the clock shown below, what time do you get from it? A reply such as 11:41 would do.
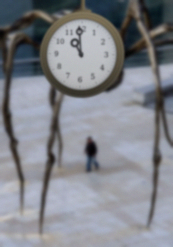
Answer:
10:59
